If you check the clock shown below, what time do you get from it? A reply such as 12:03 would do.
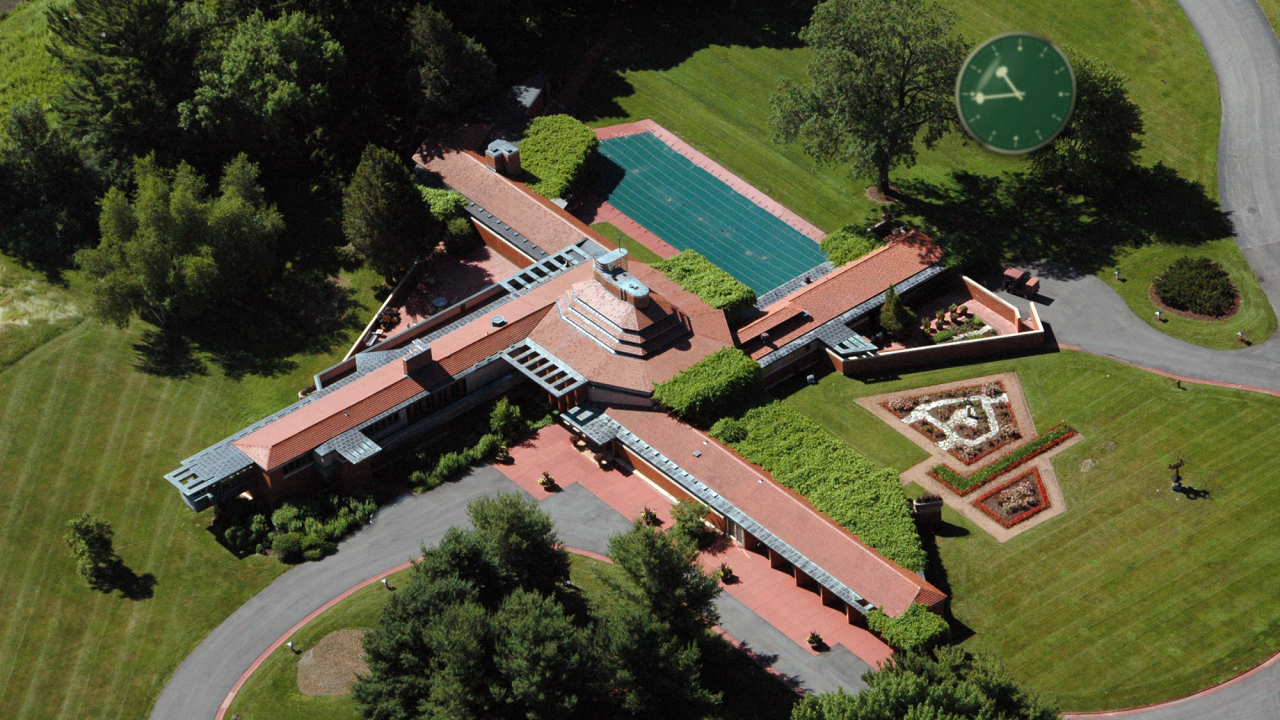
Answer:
10:44
